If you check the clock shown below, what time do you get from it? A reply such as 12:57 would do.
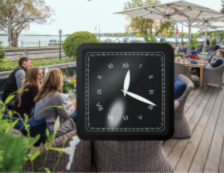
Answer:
12:19
